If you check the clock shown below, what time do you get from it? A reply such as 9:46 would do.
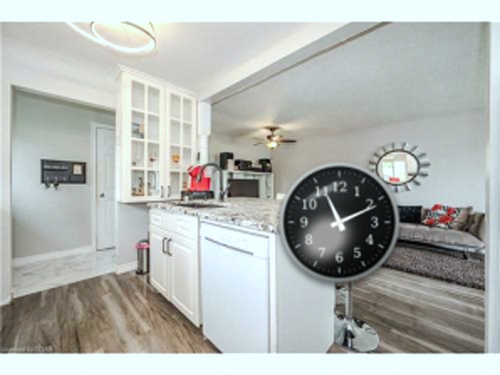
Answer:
11:11
